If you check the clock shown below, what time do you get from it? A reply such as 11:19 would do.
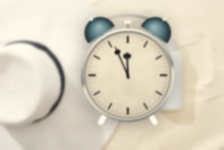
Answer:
11:56
